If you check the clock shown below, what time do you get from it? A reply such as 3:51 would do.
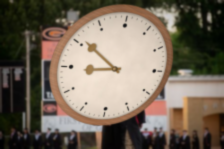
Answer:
8:51
